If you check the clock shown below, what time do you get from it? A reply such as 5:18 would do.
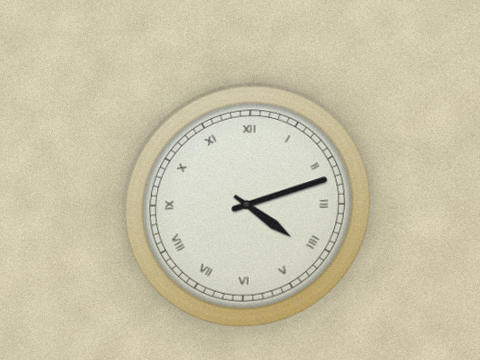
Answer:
4:12
